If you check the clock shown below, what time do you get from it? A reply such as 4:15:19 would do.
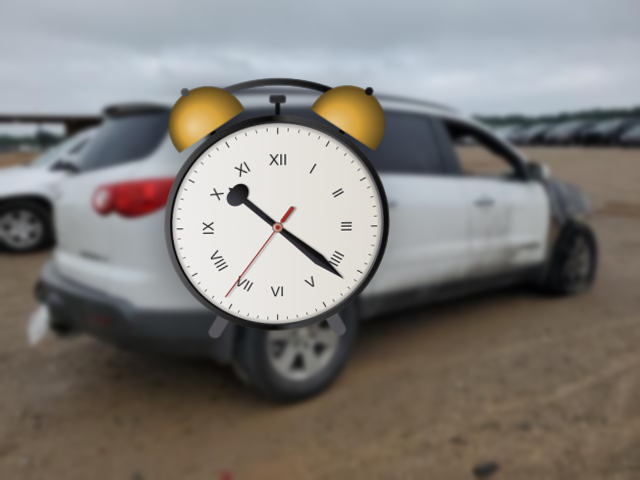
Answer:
10:21:36
